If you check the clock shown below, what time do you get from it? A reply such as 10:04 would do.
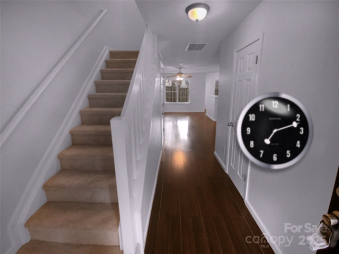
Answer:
7:12
